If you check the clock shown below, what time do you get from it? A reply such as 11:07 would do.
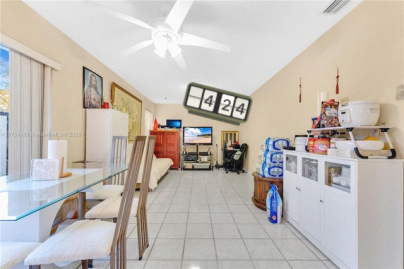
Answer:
4:24
